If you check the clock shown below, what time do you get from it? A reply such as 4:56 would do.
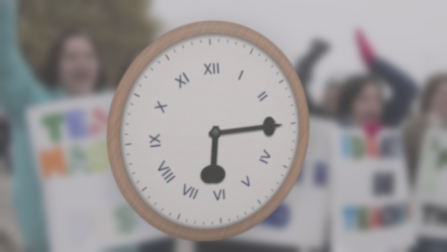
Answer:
6:15
